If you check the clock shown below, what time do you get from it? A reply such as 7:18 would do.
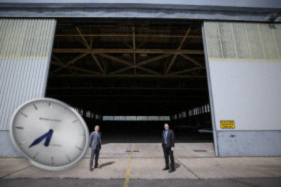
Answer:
6:38
